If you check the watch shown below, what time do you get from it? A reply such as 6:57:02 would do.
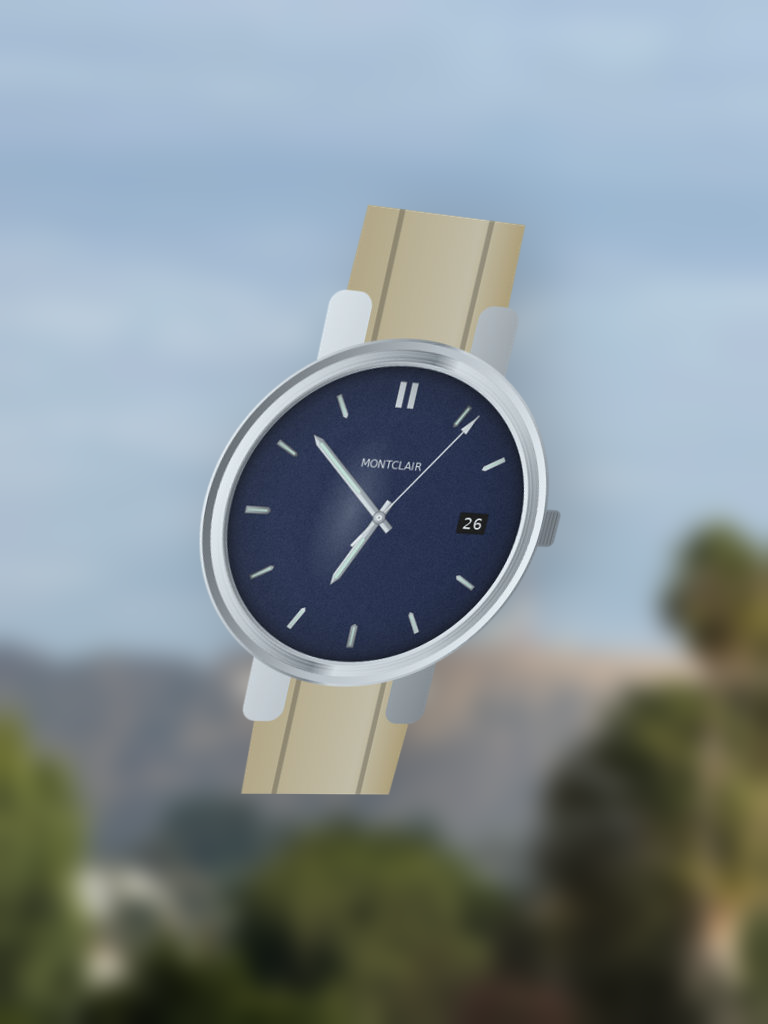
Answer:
6:52:06
